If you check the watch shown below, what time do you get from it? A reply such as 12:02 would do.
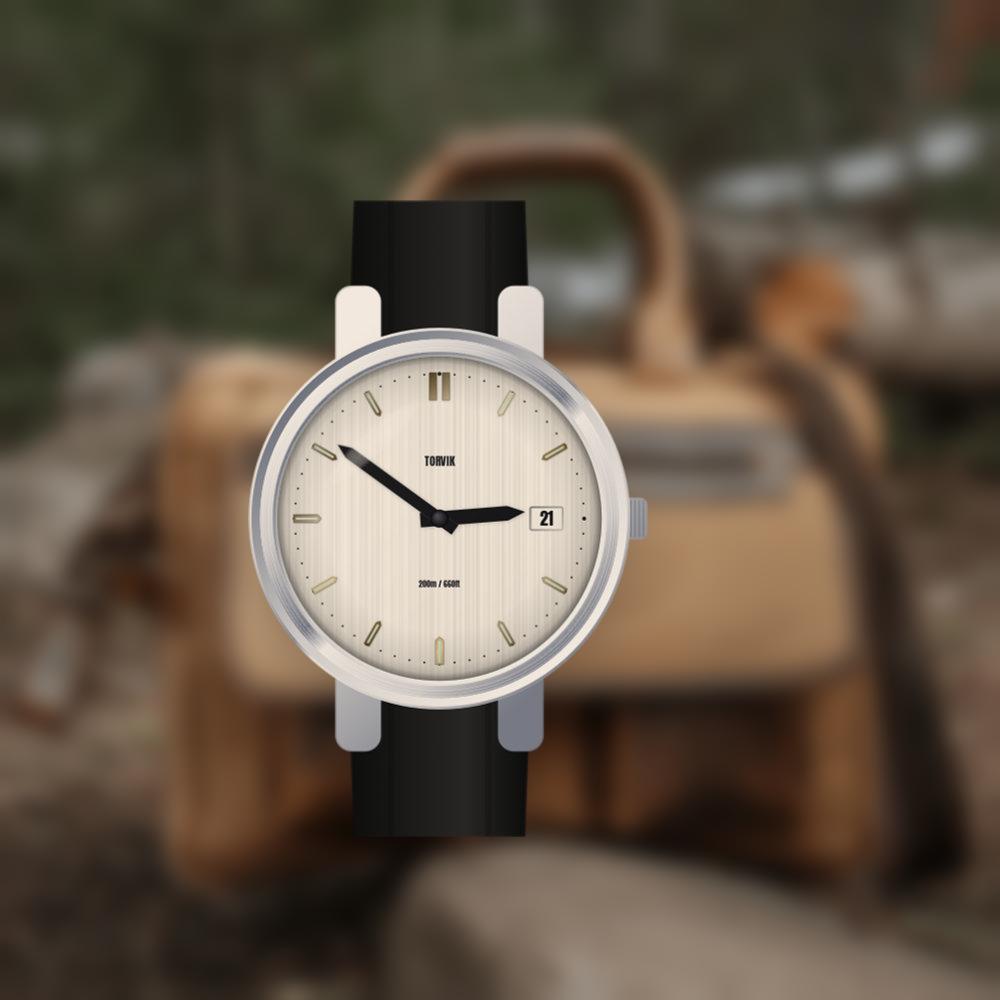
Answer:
2:51
